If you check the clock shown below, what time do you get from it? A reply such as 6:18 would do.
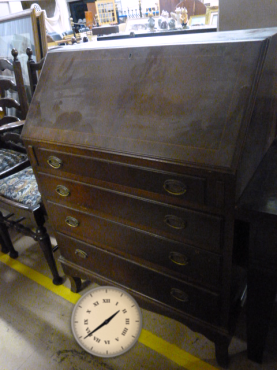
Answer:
1:39
